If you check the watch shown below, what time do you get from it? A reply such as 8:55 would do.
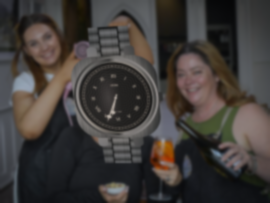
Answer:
6:34
